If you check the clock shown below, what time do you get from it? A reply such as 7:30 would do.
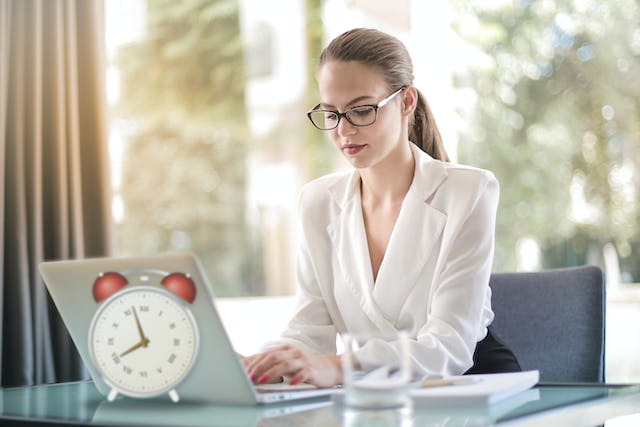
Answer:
7:57
